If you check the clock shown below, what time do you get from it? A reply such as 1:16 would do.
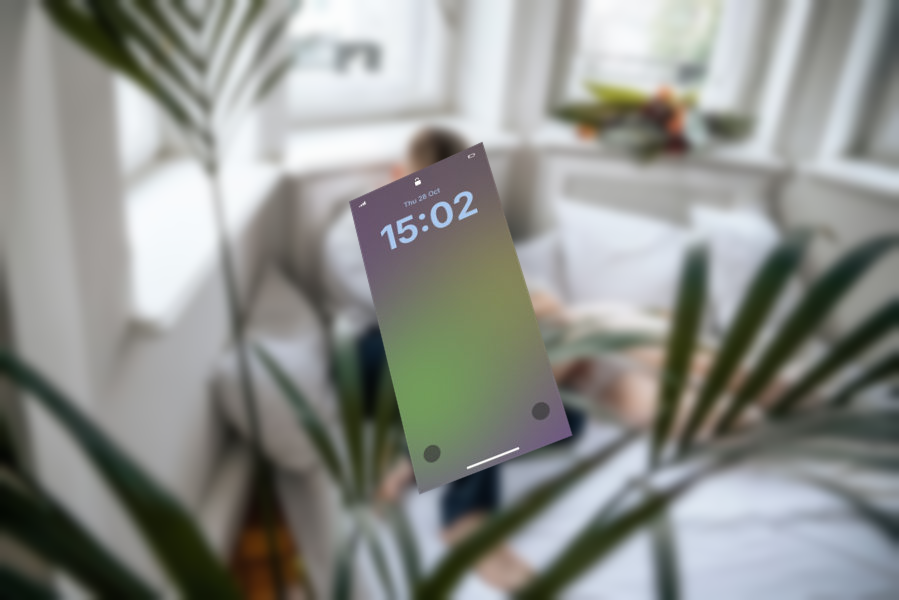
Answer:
15:02
